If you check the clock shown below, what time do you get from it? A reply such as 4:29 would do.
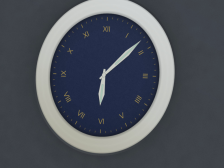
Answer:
6:08
